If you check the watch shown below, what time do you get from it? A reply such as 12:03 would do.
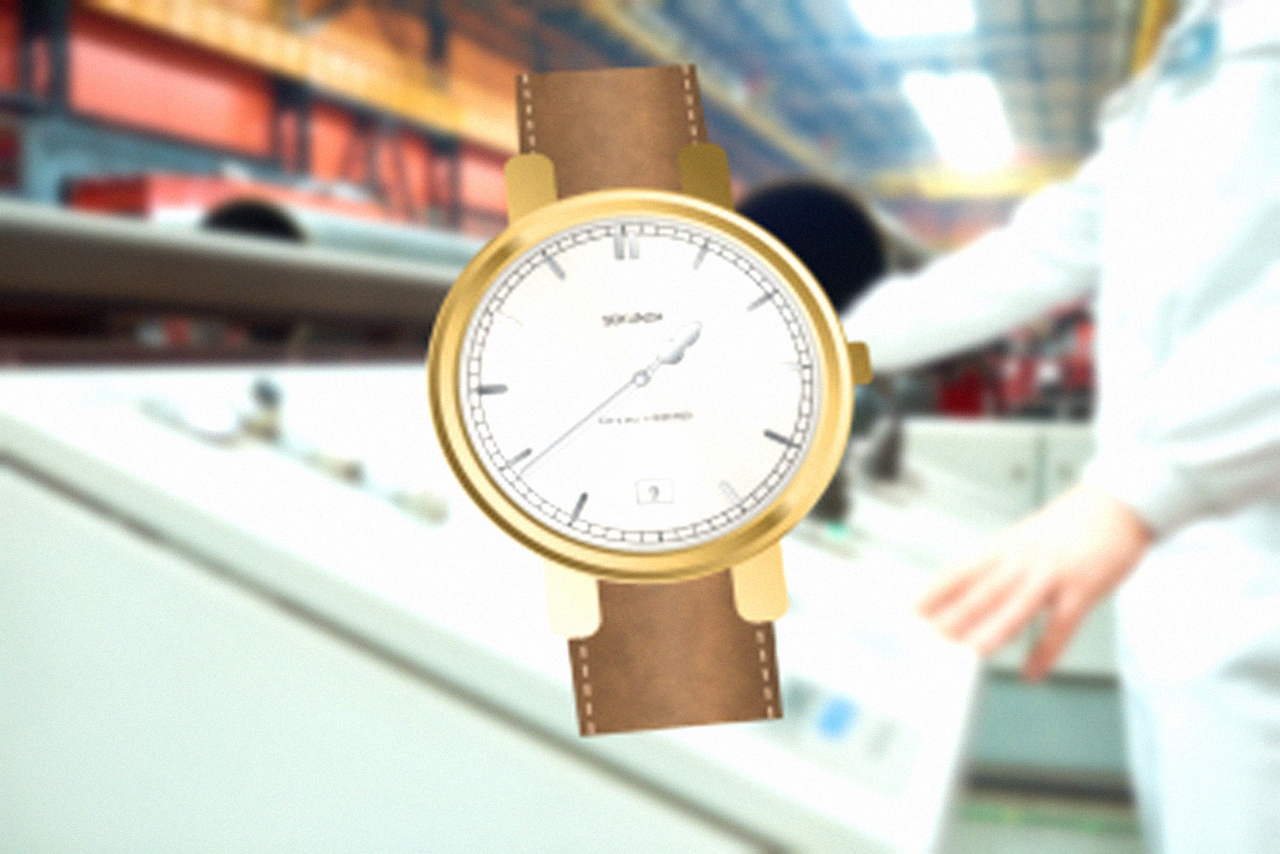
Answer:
1:39
